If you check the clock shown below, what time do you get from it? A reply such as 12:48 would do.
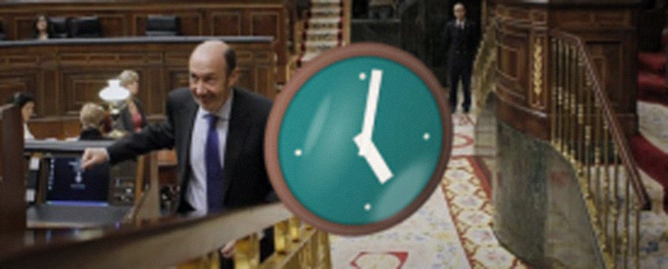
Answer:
5:02
